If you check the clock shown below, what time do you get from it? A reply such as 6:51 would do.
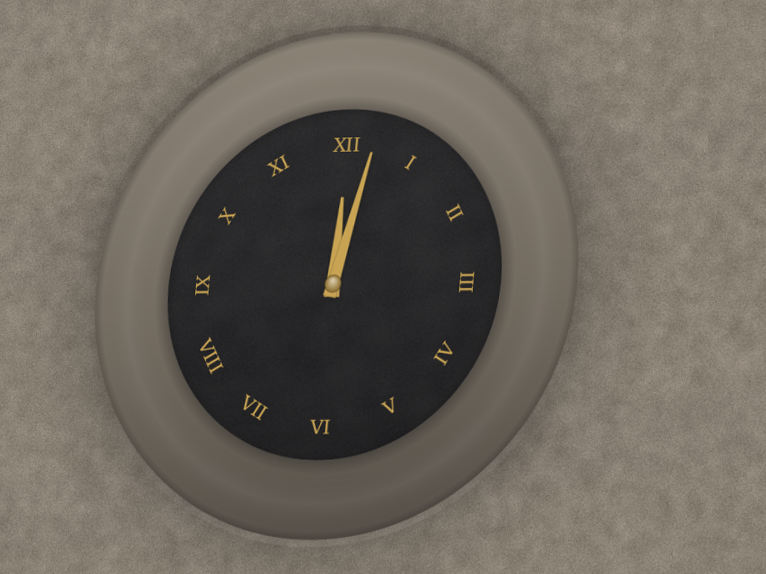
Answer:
12:02
